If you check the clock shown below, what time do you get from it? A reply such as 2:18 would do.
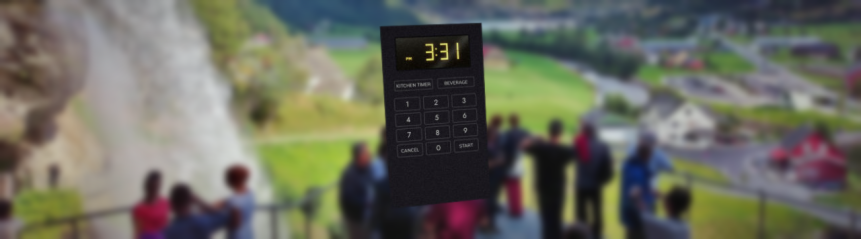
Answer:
3:31
